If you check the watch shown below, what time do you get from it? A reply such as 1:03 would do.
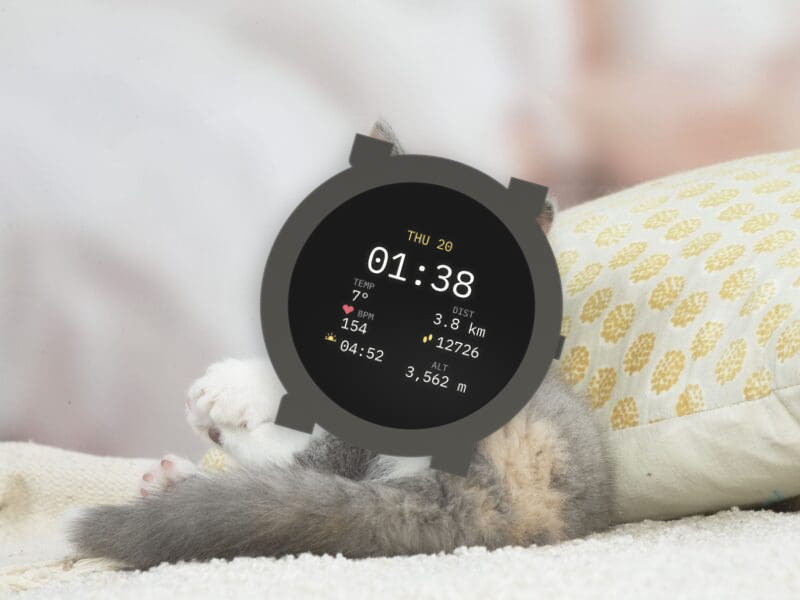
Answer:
1:38
